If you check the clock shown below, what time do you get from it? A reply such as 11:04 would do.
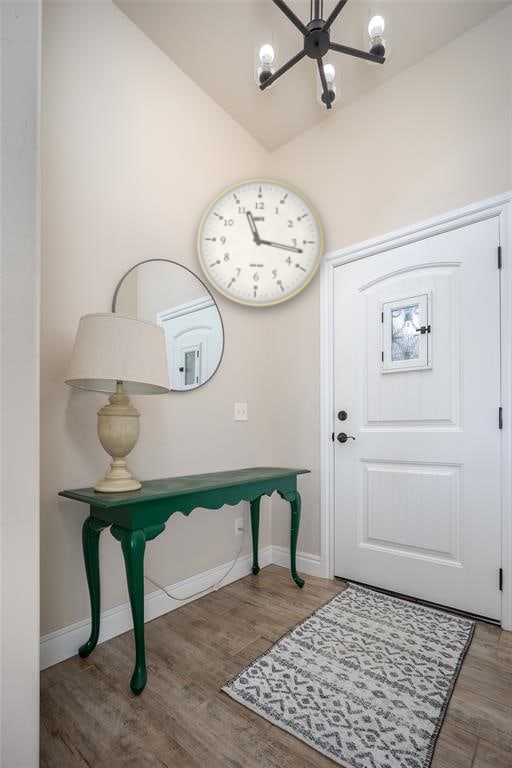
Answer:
11:17
